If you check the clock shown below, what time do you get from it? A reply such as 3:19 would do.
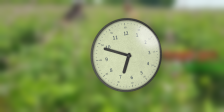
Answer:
6:49
